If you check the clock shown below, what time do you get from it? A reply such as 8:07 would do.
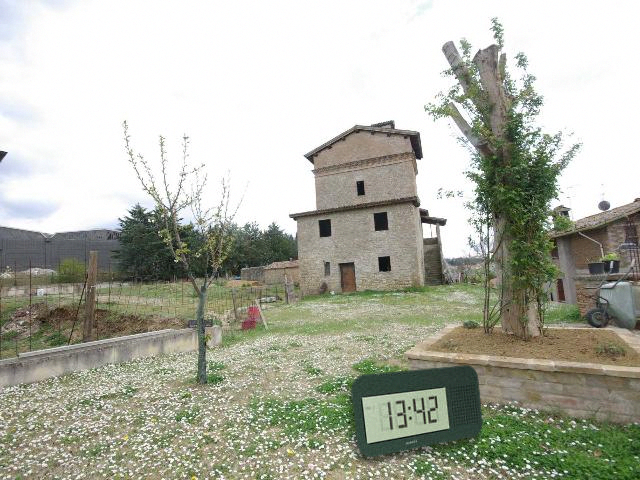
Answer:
13:42
